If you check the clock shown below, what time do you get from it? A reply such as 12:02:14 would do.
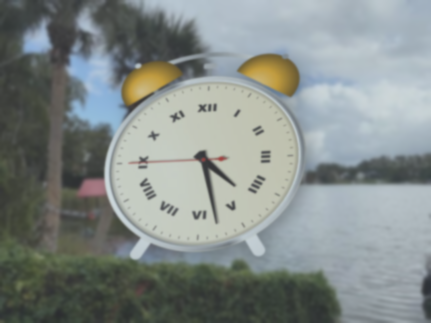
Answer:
4:27:45
